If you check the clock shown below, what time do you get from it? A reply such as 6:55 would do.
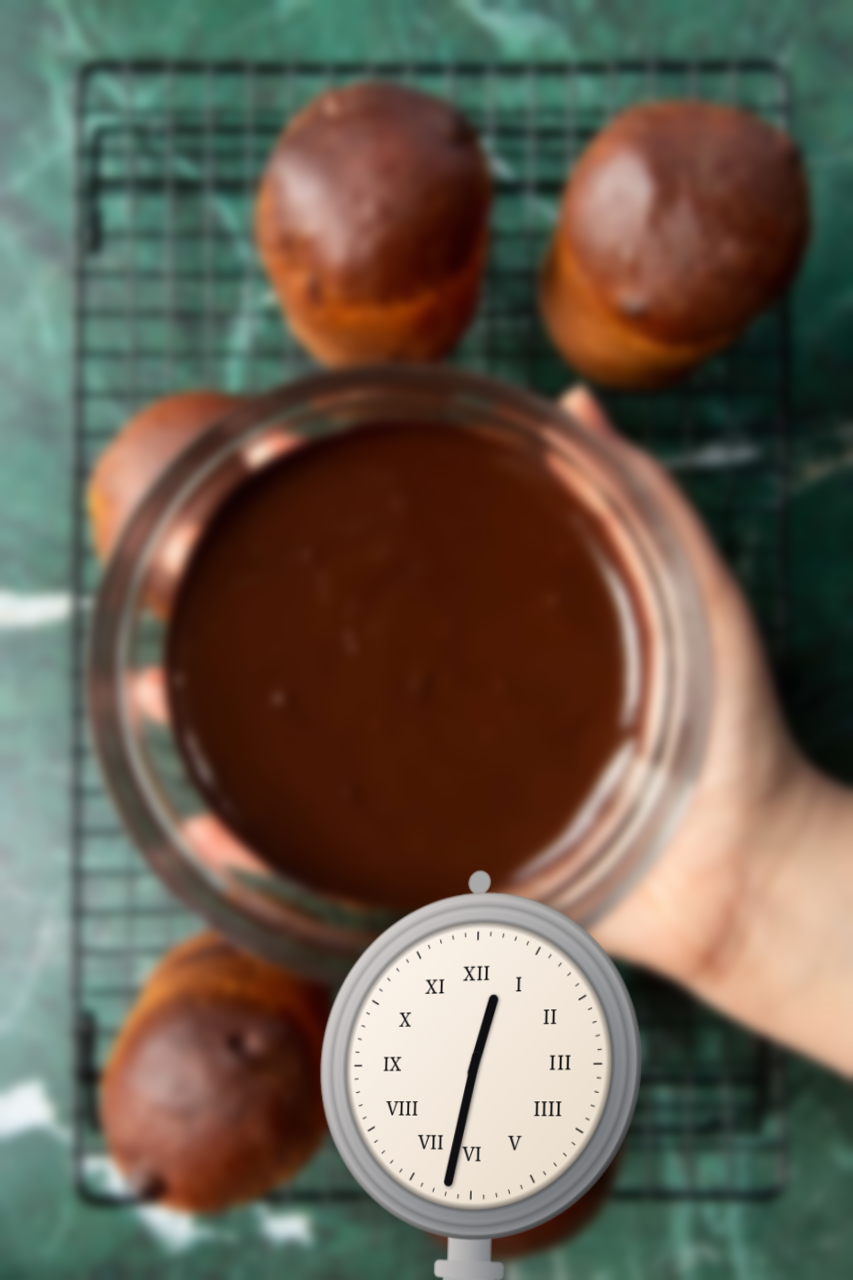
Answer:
12:32
